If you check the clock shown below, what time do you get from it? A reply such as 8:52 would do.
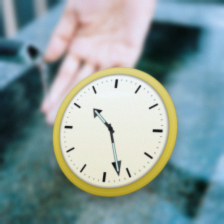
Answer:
10:27
